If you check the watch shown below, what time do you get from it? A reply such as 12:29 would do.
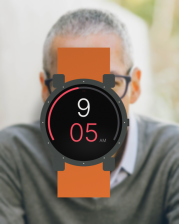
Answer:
9:05
